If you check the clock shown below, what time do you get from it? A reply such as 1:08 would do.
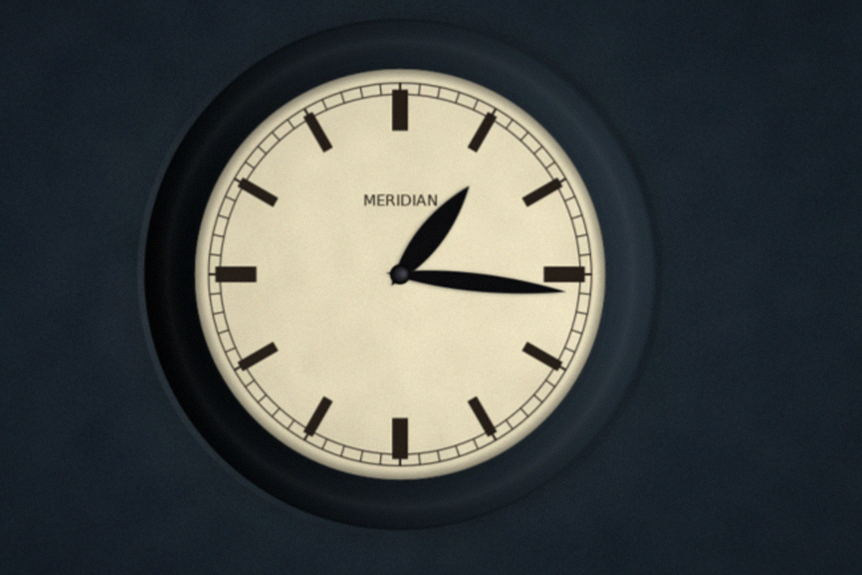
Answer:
1:16
